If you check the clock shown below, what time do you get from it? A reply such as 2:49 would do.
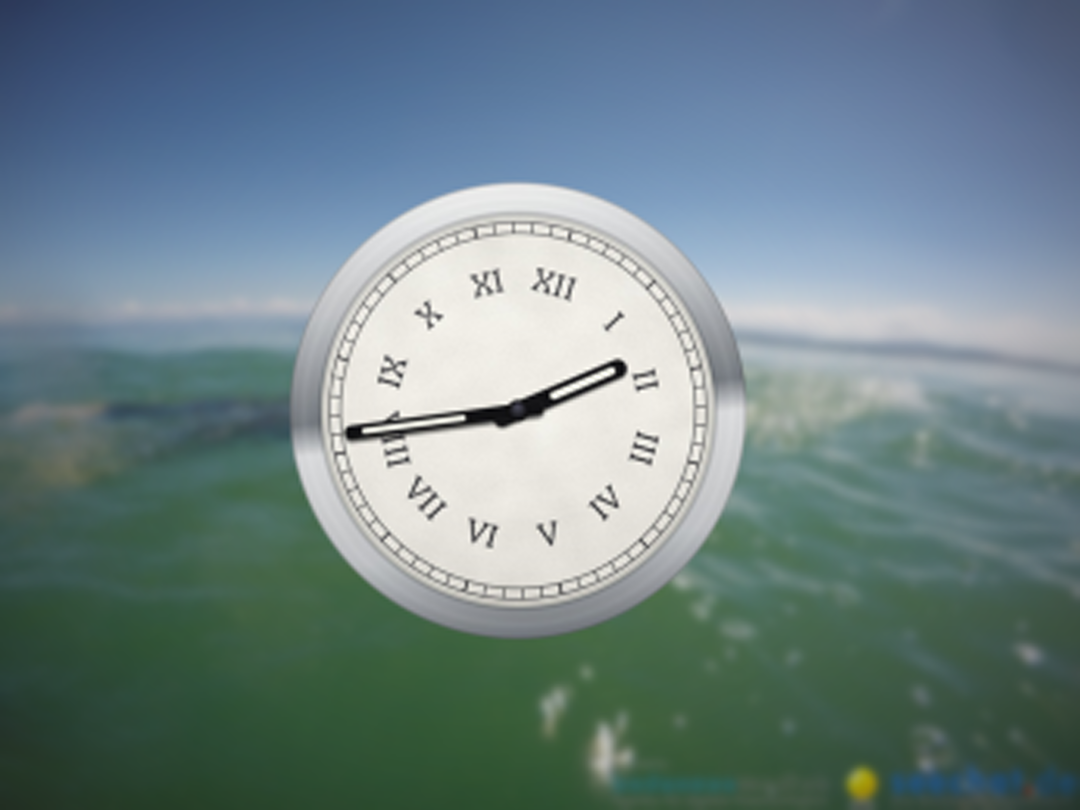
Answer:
1:41
